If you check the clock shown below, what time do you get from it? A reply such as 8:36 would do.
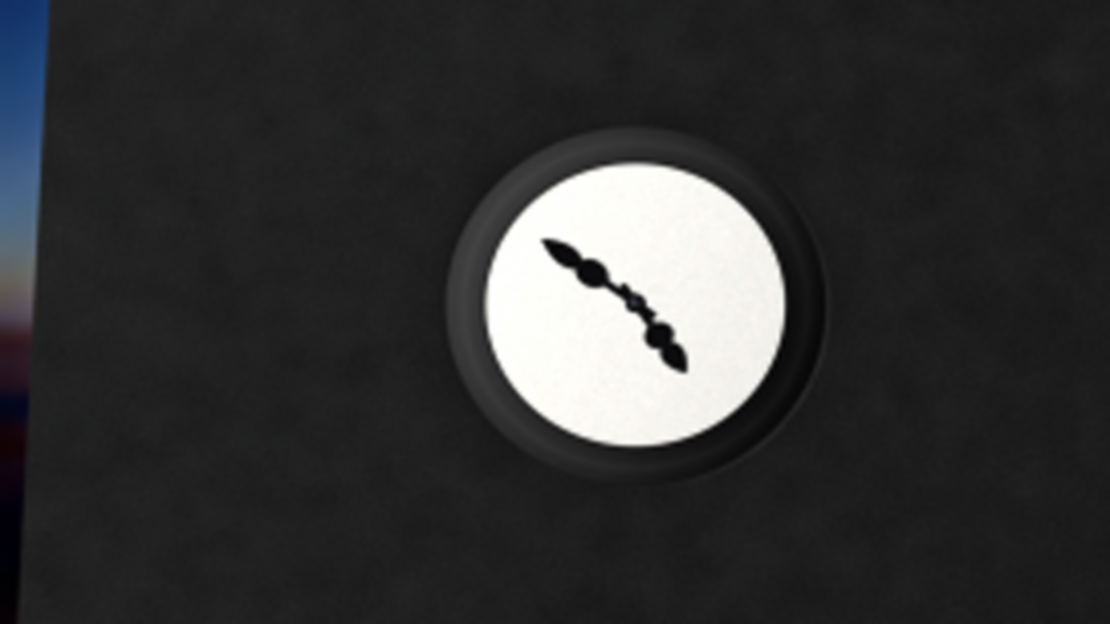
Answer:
4:51
